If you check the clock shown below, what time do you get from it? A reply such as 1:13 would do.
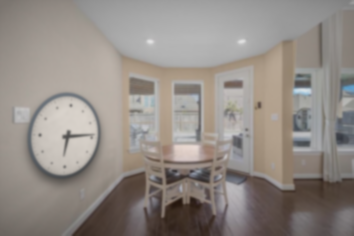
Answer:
6:14
